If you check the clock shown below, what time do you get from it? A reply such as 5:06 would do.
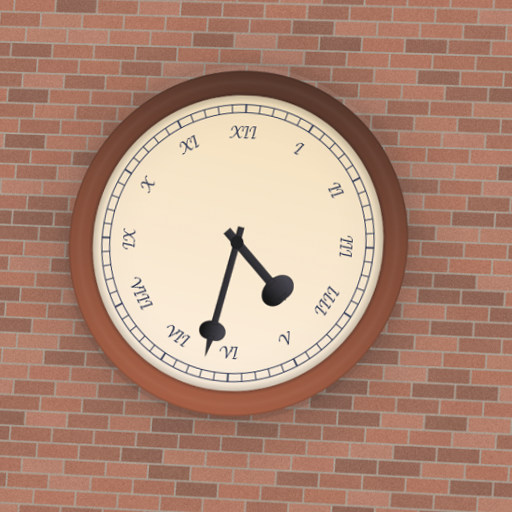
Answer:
4:32
